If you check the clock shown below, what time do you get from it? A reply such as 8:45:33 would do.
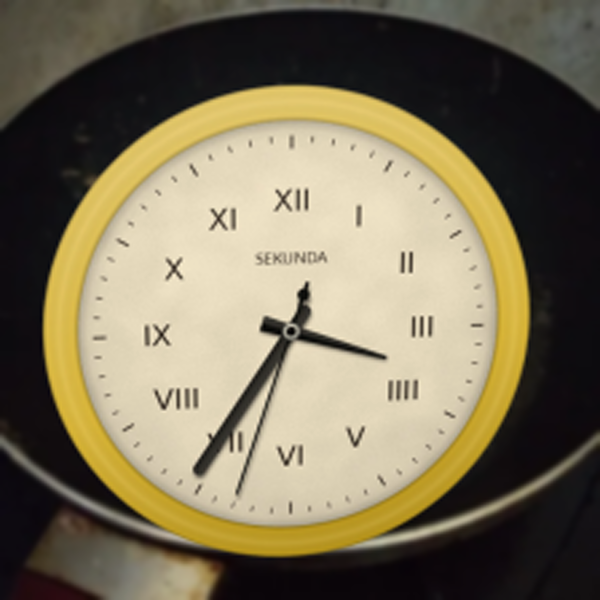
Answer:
3:35:33
